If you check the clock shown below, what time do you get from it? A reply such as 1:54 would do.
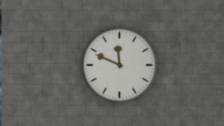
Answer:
11:49
